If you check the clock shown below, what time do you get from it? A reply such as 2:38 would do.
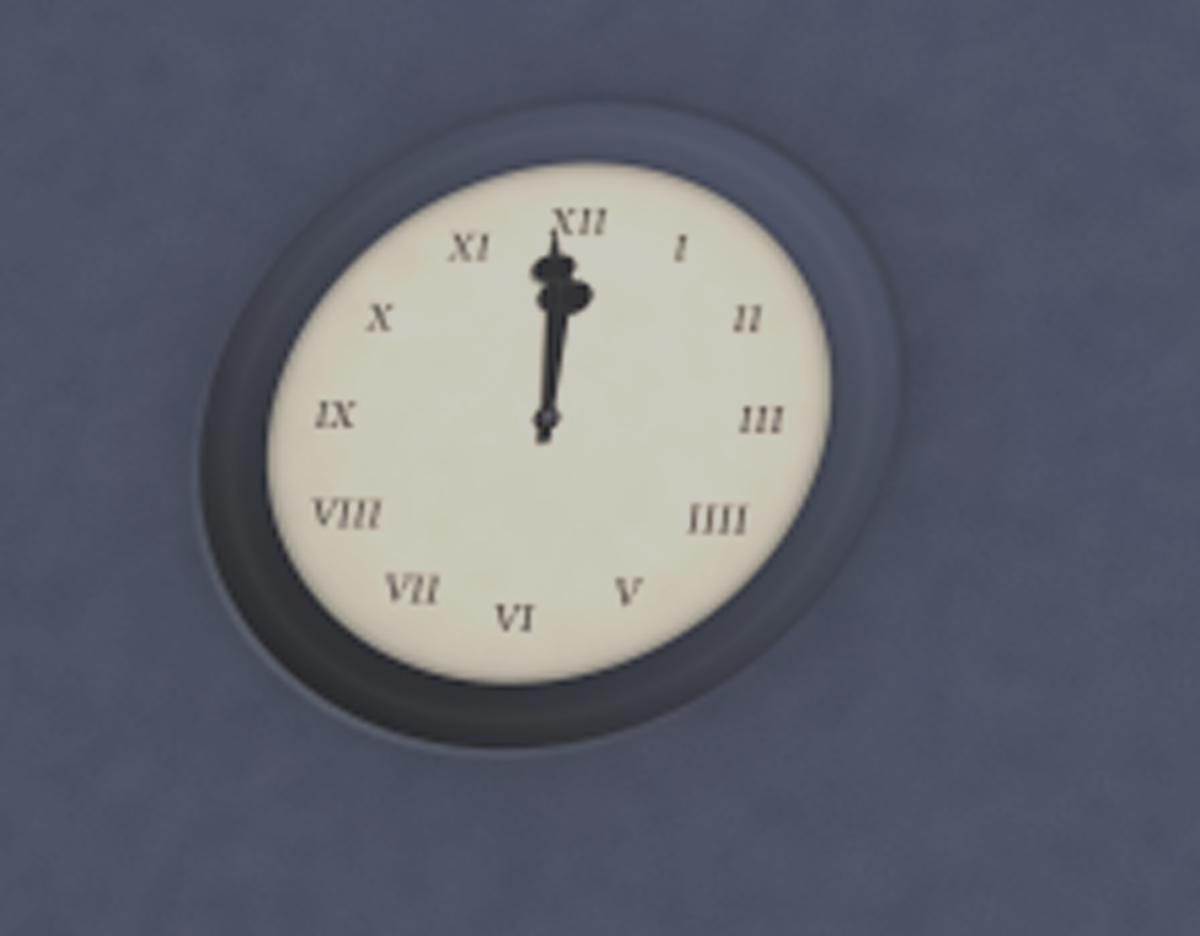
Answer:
11:59
